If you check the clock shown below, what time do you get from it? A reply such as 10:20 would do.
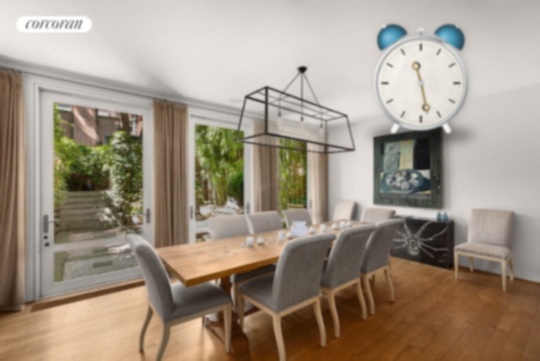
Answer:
11:28
